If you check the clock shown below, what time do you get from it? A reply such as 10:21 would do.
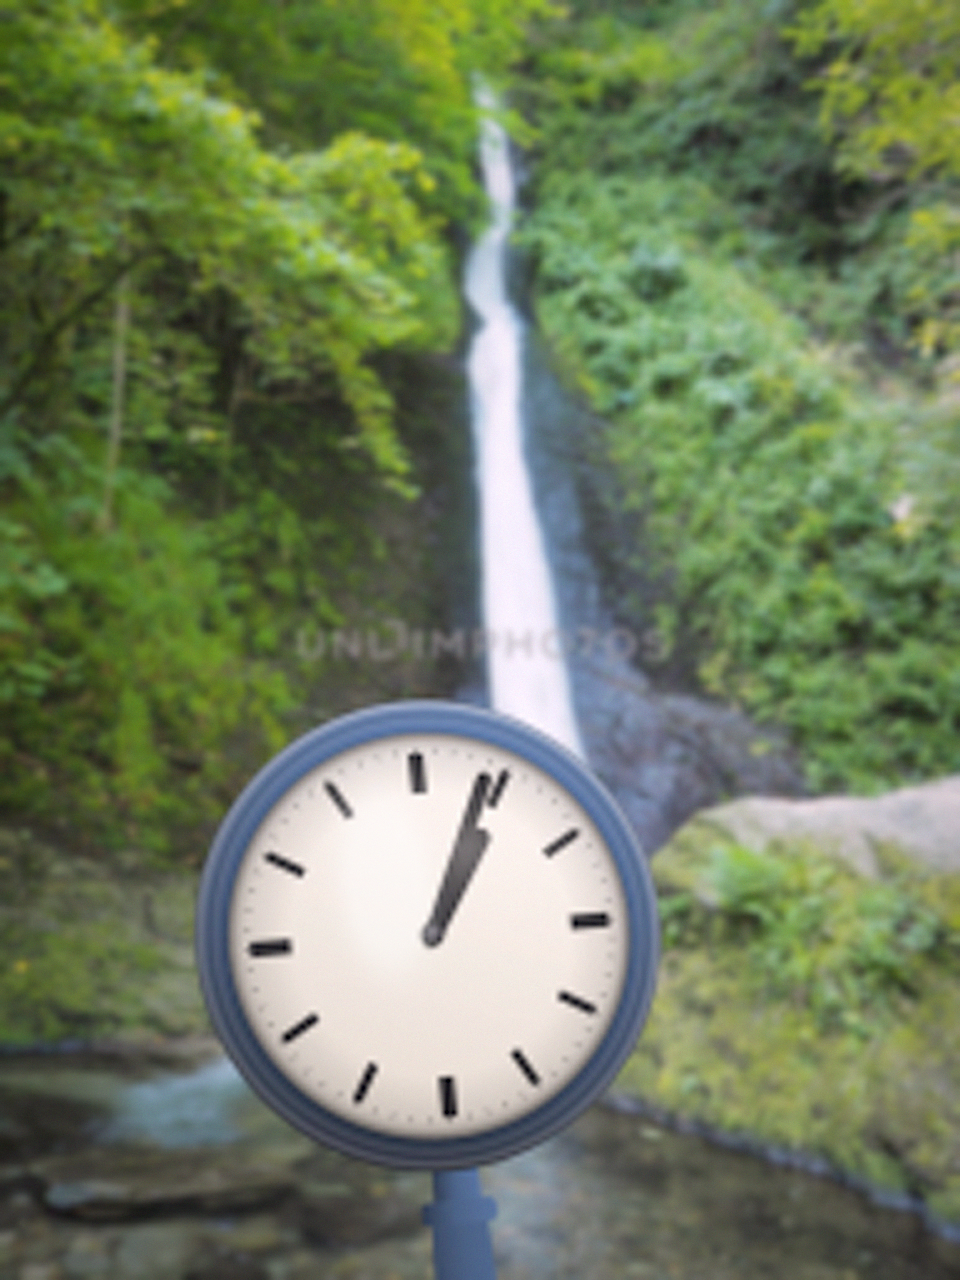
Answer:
1:04
